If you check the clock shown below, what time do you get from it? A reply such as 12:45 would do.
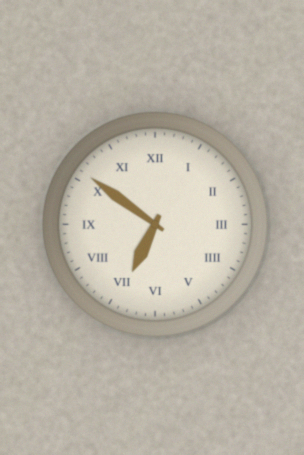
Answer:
6:51
